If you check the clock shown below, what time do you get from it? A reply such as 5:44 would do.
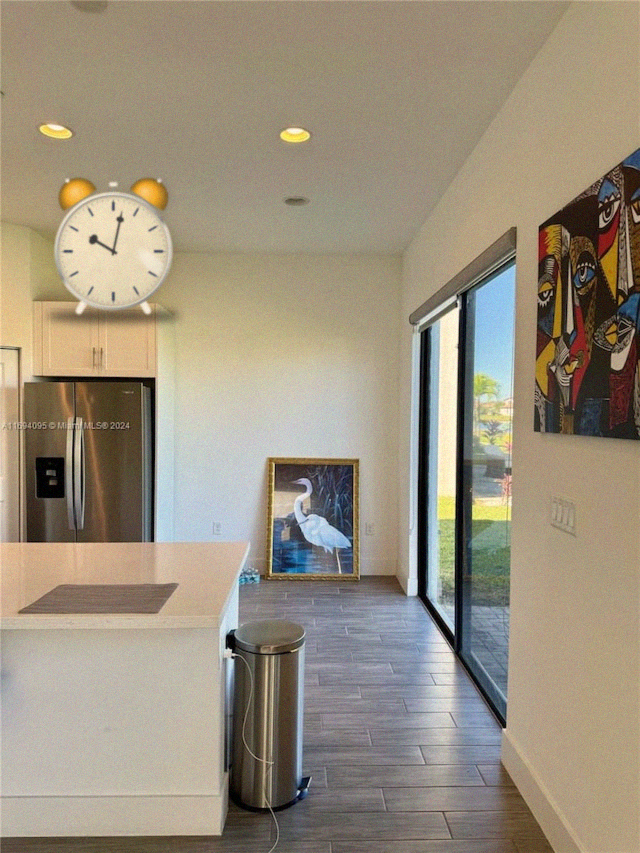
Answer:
10:02
